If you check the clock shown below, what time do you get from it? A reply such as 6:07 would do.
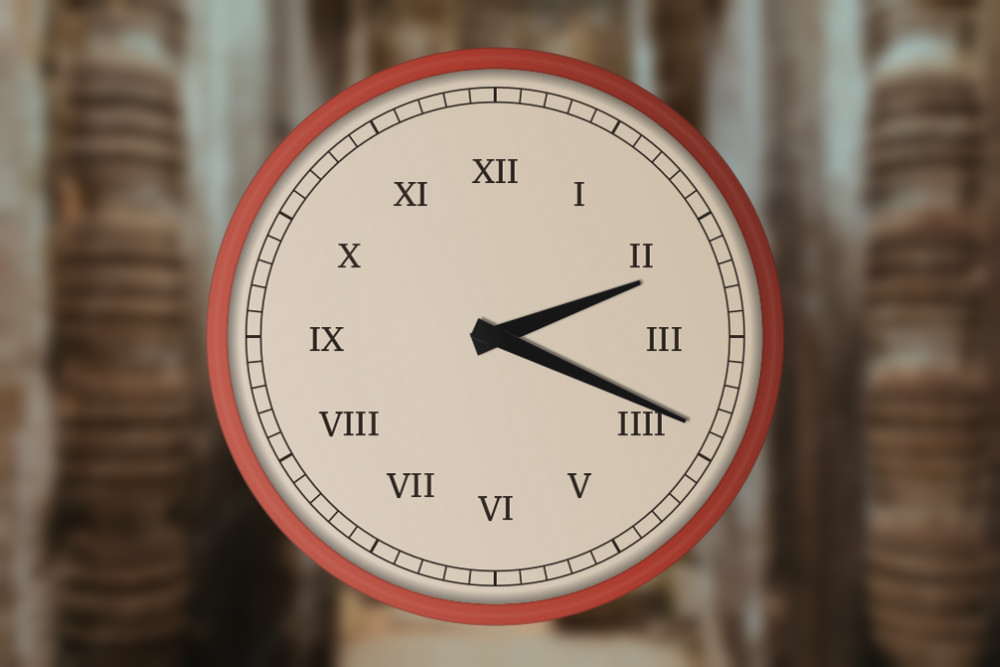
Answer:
2:19
